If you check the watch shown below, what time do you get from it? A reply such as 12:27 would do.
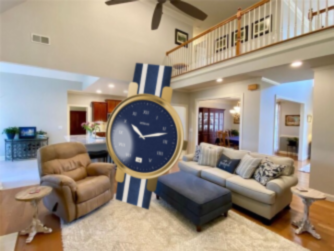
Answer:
10:12
